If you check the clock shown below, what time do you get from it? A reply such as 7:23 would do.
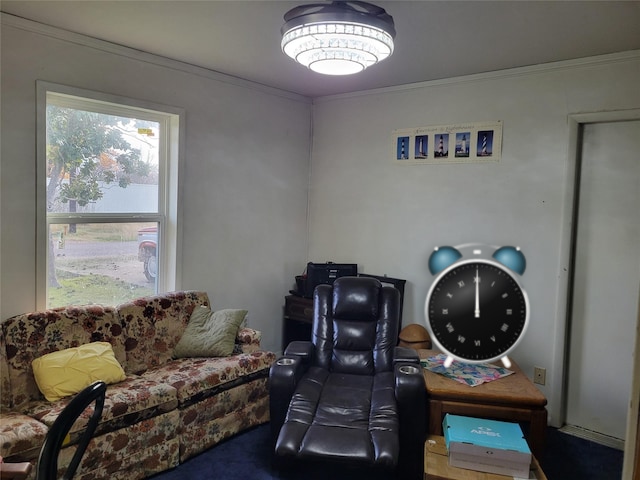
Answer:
12:00
